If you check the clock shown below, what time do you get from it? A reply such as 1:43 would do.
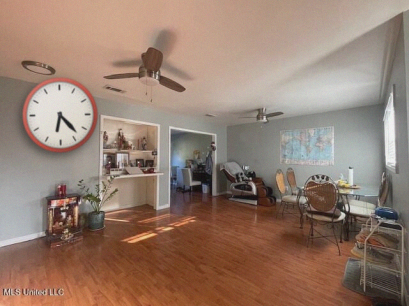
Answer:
6:23
